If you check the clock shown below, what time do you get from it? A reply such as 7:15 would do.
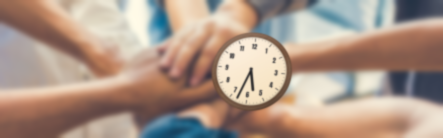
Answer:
5:33
